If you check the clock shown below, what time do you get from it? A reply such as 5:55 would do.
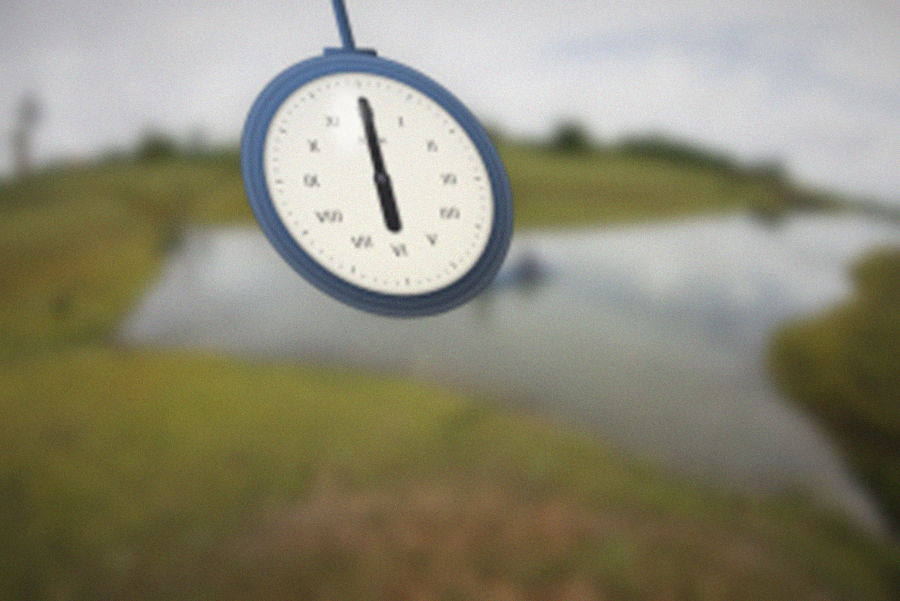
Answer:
6:00
